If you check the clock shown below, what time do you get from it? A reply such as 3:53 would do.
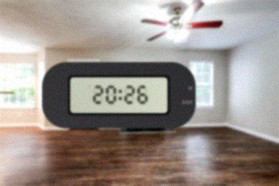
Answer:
20:26
